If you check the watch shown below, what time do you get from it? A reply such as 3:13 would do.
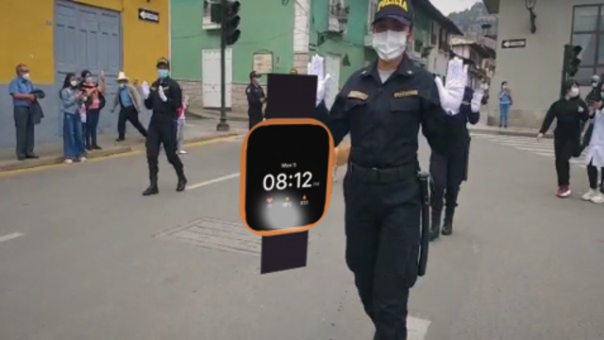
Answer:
8:12
